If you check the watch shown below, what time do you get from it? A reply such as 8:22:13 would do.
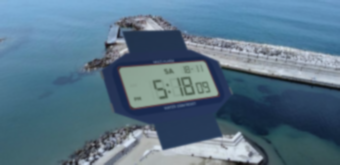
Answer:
5:18:09
